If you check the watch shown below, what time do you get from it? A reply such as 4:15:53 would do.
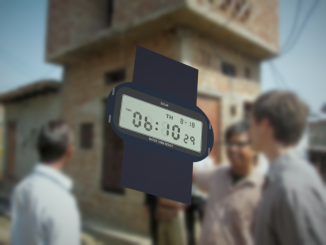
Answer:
6:10:29
